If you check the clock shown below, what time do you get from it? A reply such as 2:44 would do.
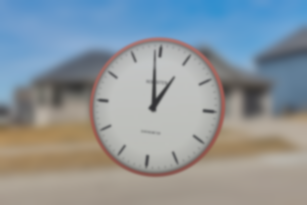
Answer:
12:59
